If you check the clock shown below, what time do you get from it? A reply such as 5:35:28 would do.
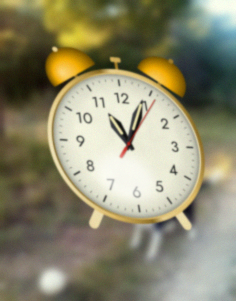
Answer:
11:04:06
